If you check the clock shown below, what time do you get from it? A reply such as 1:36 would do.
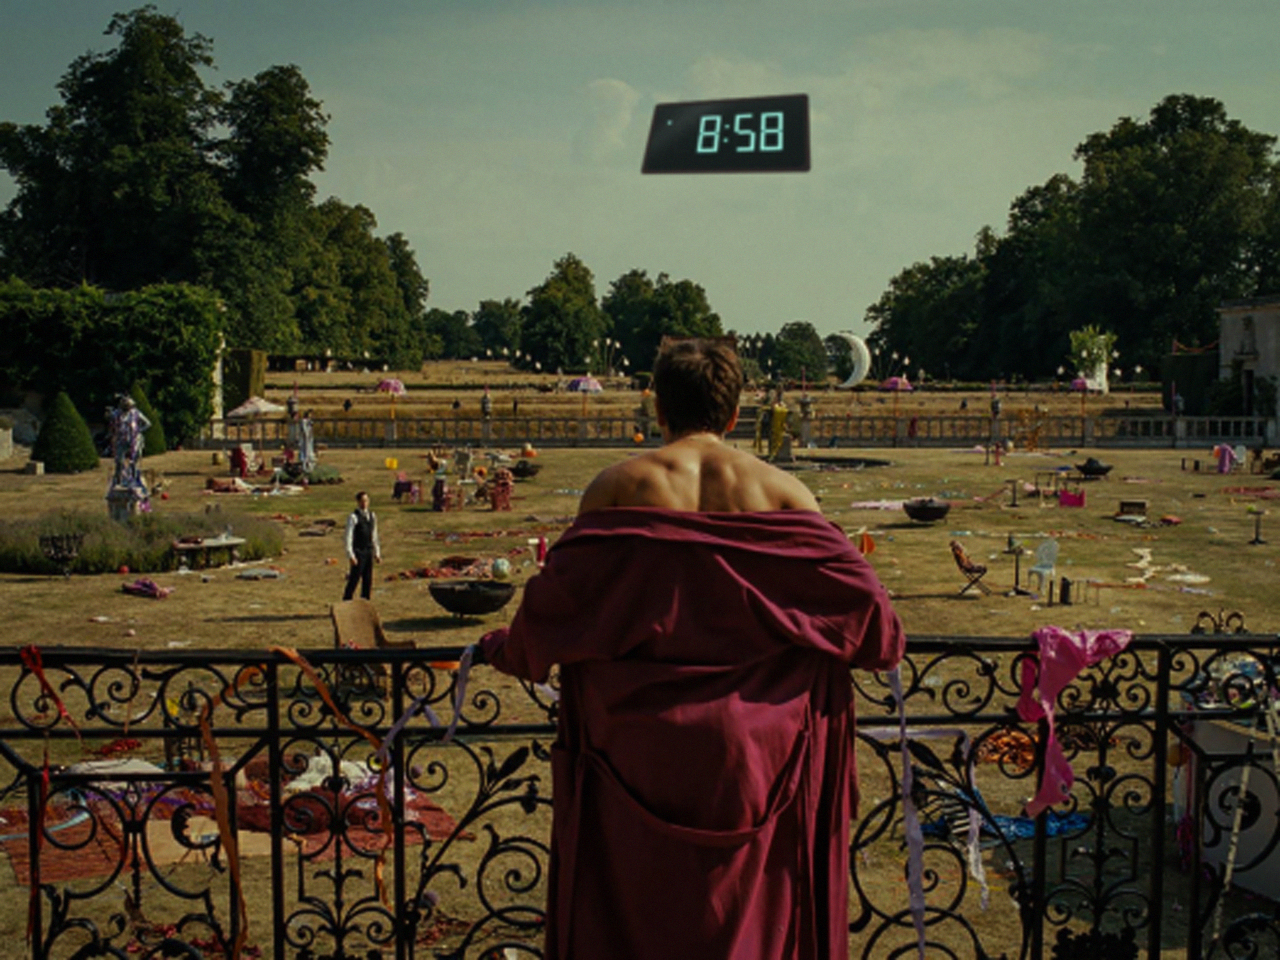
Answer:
8:58
